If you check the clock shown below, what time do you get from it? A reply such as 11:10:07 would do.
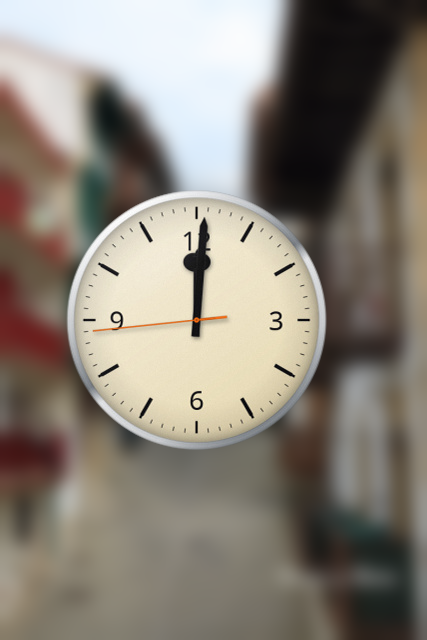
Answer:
12:00:44
